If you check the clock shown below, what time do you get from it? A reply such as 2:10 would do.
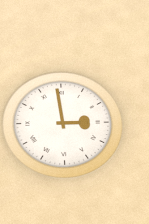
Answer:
2:59
